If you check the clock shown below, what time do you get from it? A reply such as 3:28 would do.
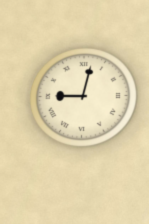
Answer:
9:02
